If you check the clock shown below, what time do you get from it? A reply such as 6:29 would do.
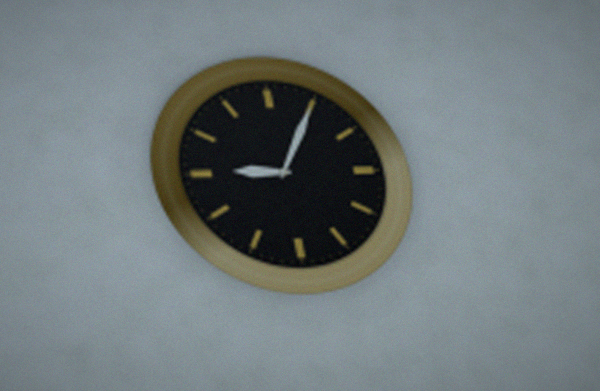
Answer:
9:05
